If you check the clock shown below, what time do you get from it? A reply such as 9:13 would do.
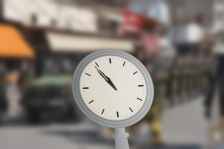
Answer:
10:54
